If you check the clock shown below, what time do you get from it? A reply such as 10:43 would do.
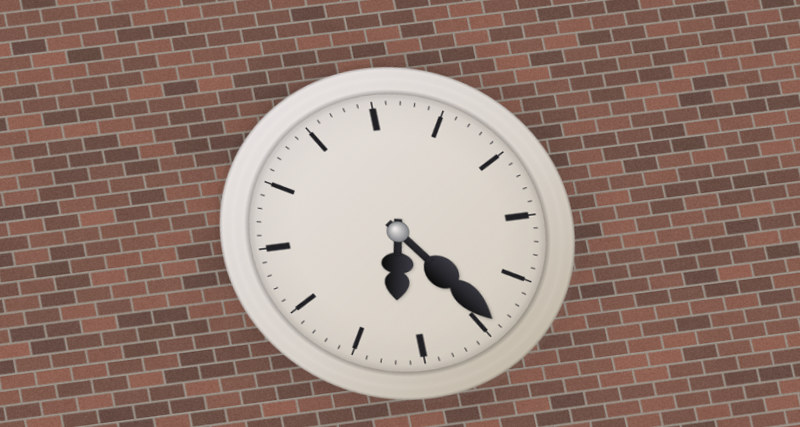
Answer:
6:24
